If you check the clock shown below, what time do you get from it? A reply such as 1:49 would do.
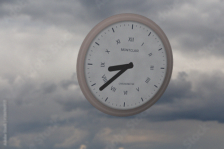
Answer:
8:38
